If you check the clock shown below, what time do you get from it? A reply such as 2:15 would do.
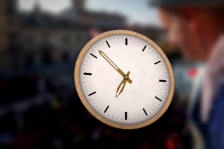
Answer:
6:52
